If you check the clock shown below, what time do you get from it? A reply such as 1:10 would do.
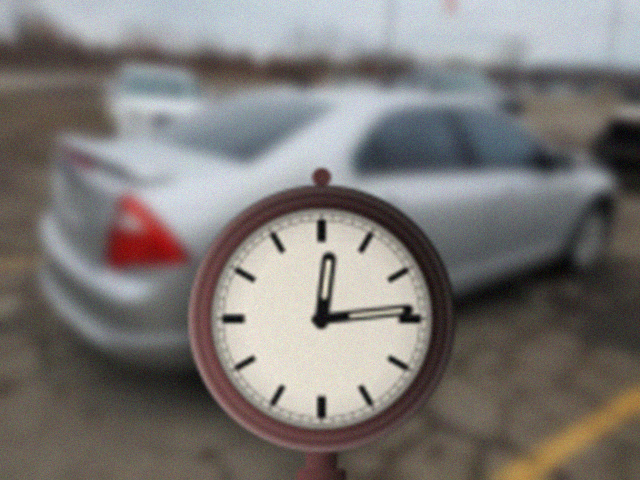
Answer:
12:14
